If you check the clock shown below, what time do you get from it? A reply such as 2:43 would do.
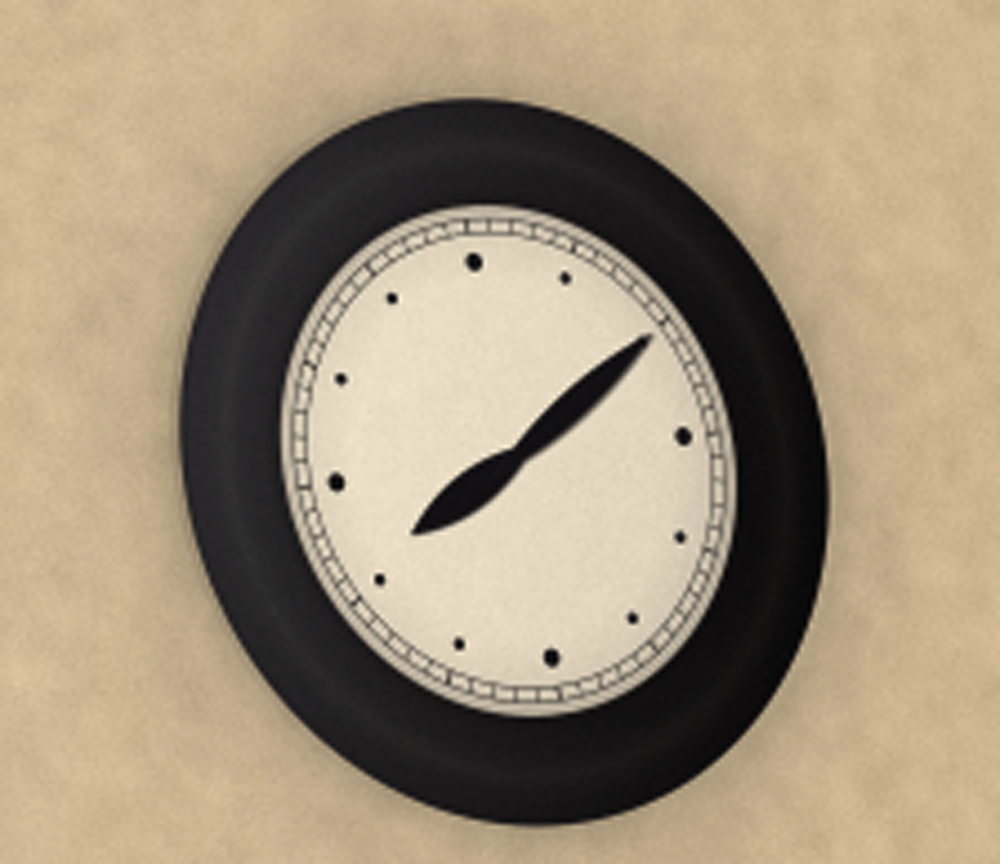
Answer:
8:10
